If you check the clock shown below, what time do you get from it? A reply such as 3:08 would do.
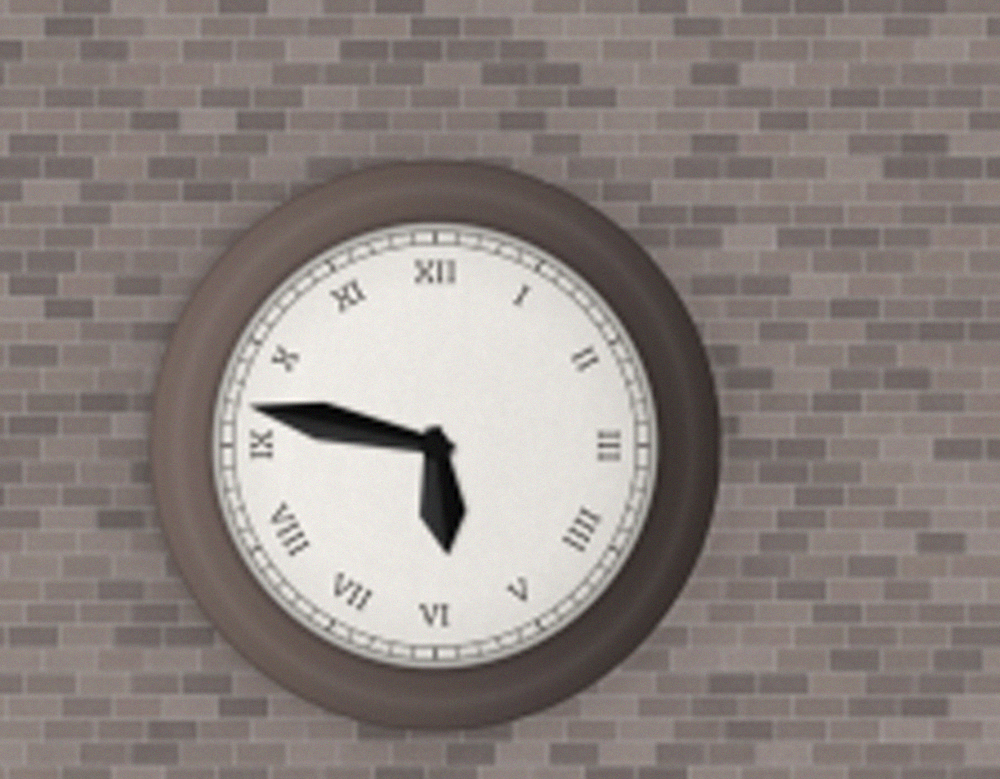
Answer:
5:47
